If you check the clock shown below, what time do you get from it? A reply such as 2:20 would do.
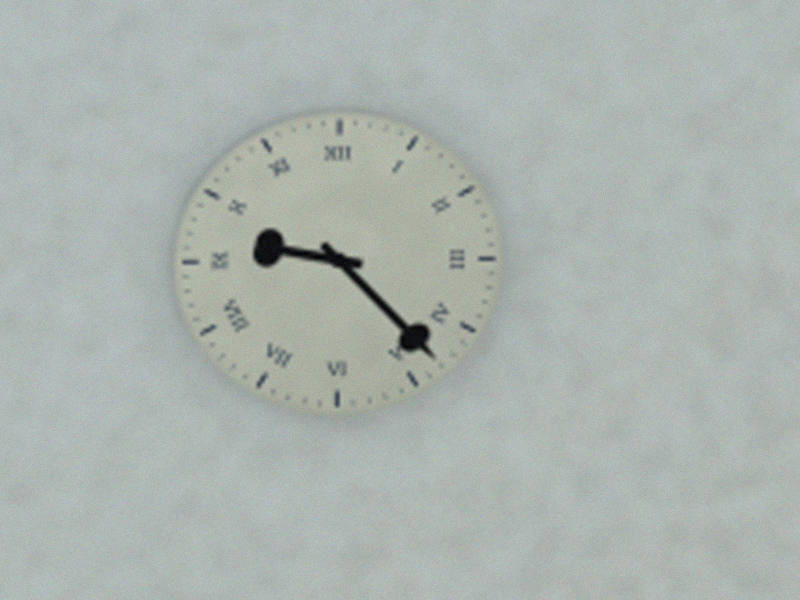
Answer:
9:23
